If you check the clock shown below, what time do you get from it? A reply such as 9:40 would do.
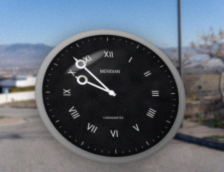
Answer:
9:53
